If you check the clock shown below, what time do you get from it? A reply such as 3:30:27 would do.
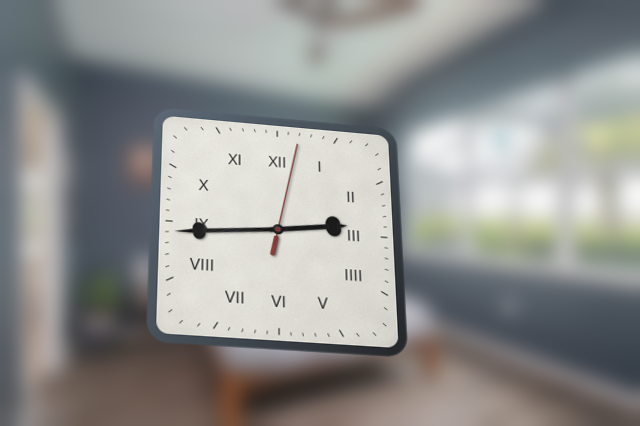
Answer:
2:44:02
